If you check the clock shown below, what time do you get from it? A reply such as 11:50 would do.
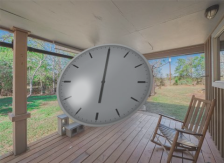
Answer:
6:00
